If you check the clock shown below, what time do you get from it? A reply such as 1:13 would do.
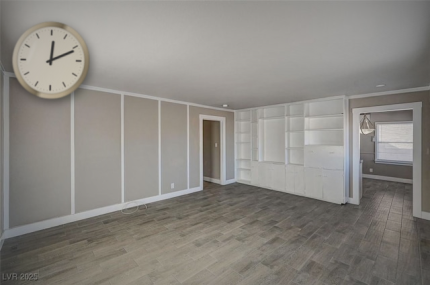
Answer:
12:11
